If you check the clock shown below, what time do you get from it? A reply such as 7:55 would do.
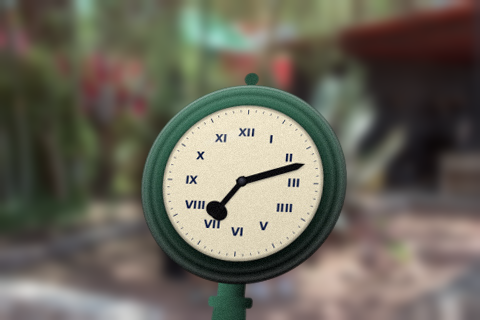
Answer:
7:12
